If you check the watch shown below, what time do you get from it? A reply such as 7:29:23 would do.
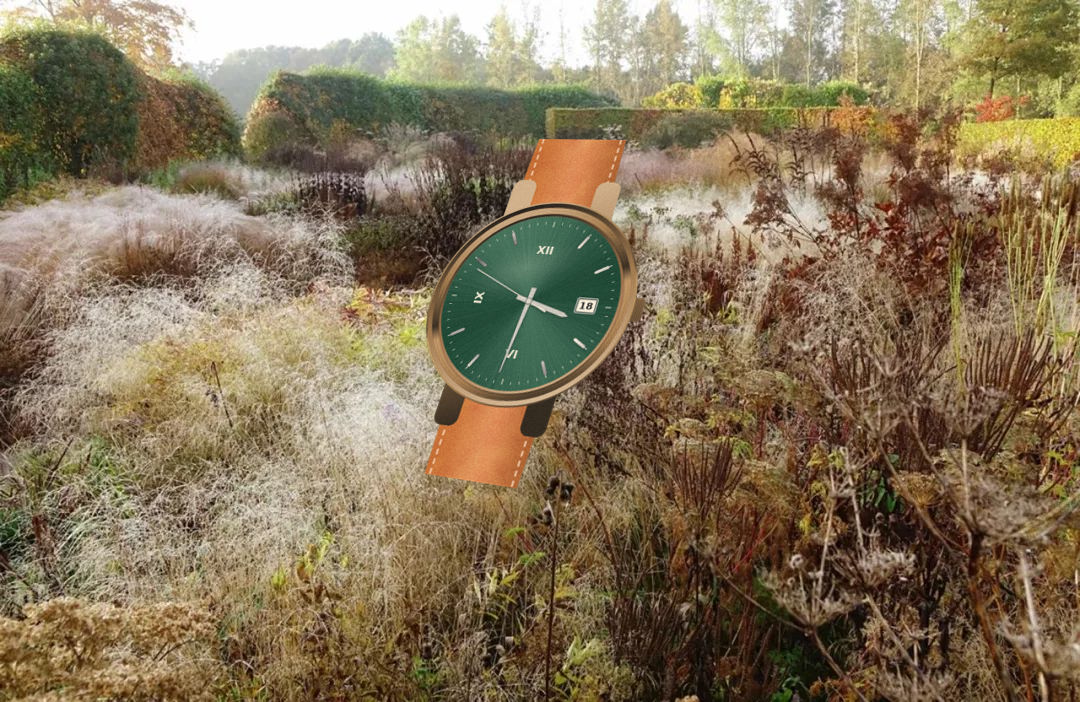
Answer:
3:30:49
